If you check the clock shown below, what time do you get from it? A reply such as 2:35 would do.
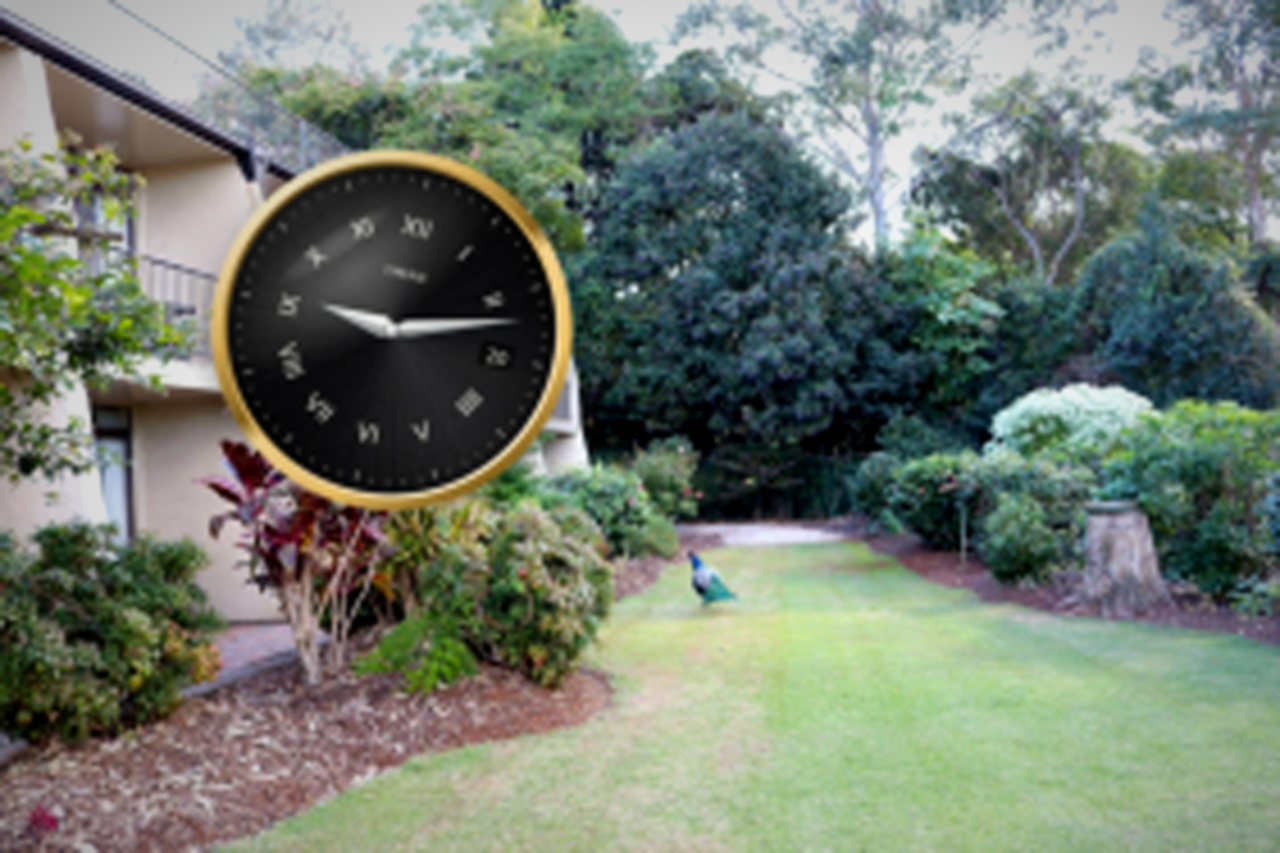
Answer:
9:12
